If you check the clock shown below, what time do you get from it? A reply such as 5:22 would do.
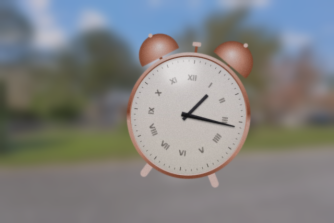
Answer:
1:16
